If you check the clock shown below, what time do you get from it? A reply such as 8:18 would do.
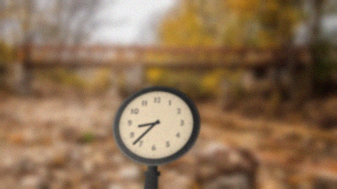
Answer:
8:37
